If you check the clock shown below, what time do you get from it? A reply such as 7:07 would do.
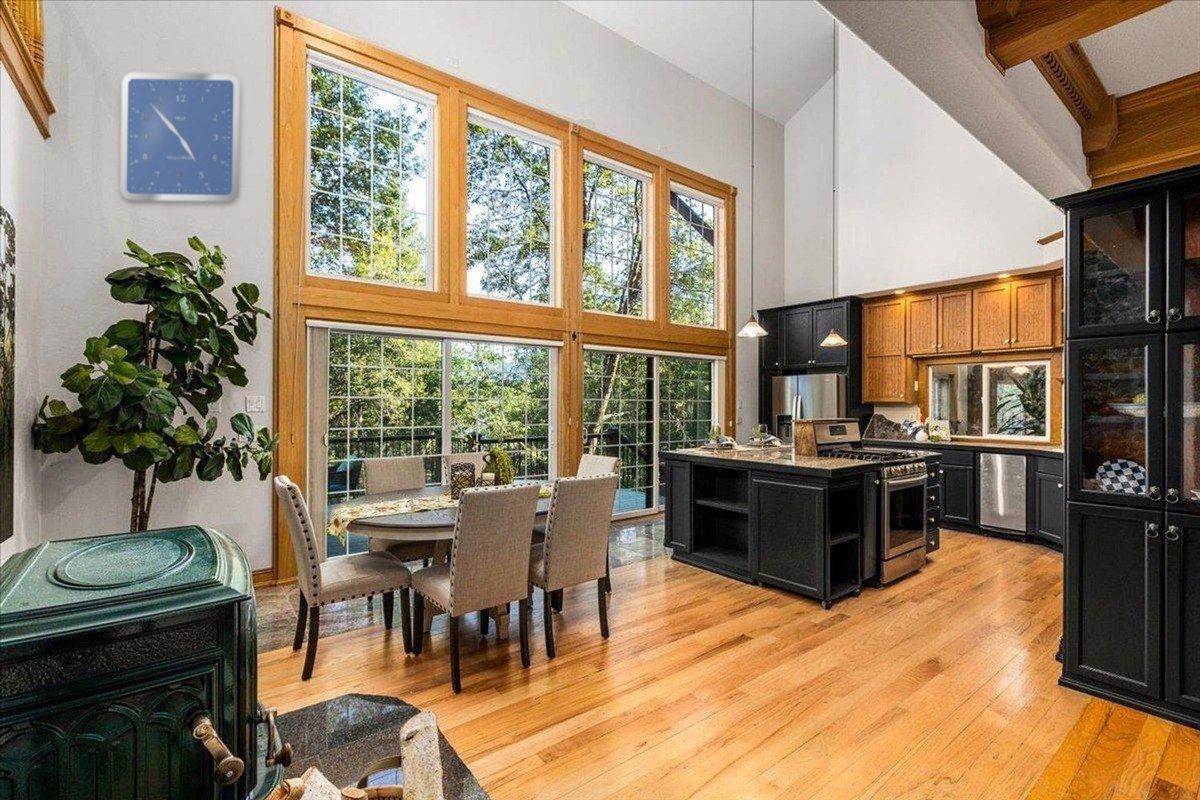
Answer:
4:53
